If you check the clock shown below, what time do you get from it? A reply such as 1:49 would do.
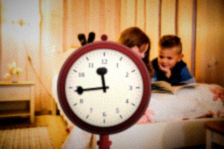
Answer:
11:44
